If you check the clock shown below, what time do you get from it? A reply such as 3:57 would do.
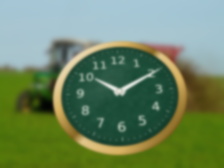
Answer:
10:10
